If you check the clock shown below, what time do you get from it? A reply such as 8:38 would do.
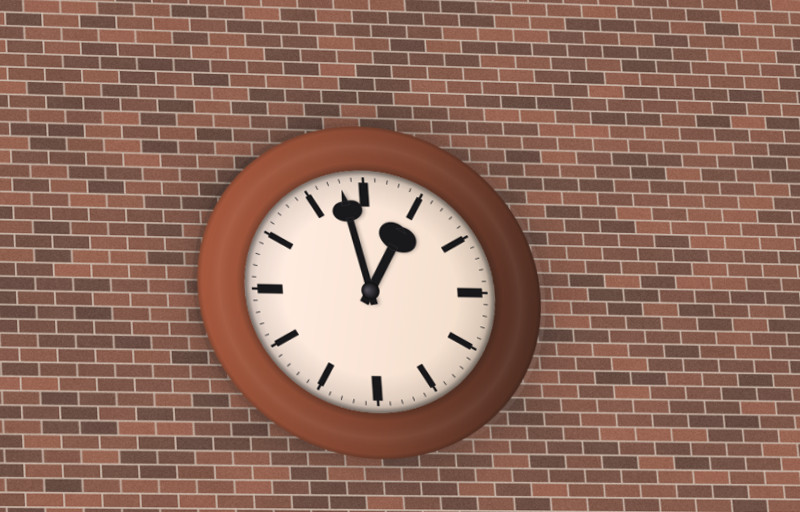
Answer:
12:58
